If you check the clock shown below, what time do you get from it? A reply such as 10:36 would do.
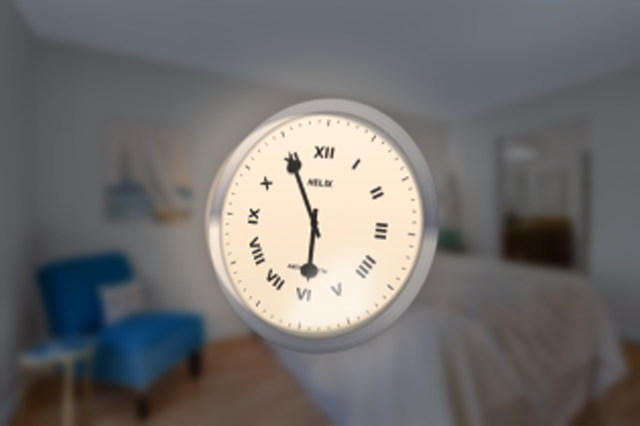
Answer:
5:55
